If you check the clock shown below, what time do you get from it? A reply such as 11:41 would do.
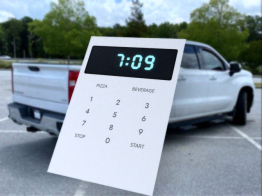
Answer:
7:09
